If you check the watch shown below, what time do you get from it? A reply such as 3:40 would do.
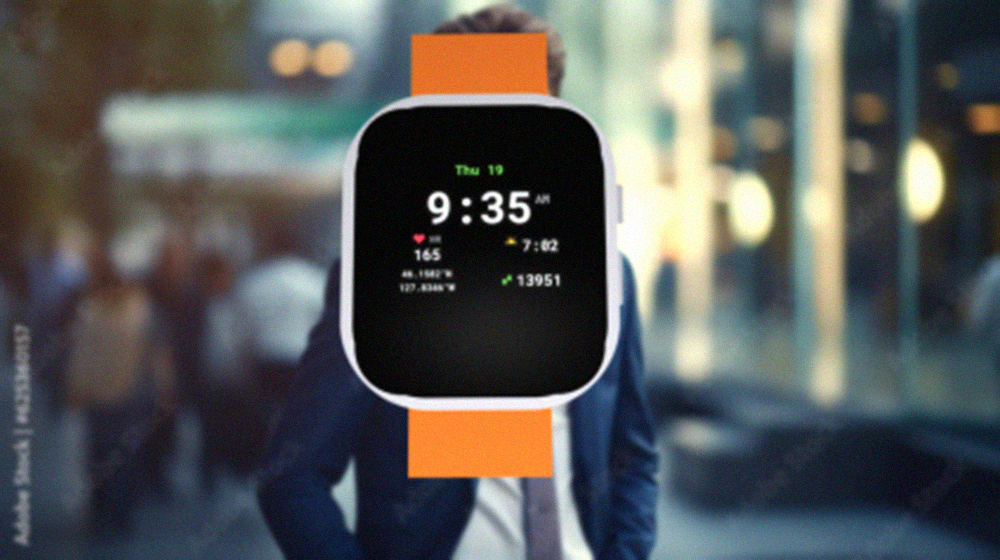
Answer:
9:35
